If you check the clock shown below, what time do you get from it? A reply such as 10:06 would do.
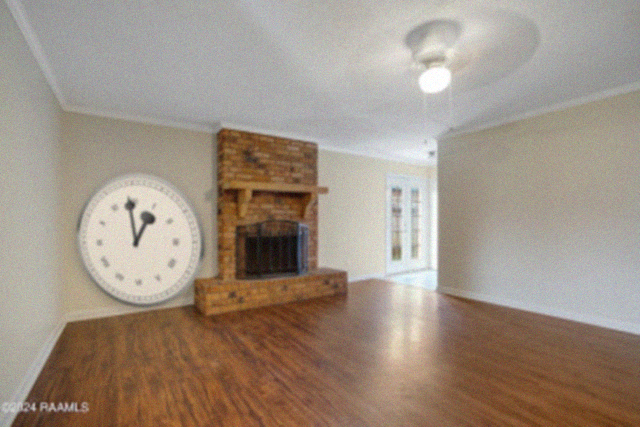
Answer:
12:59
